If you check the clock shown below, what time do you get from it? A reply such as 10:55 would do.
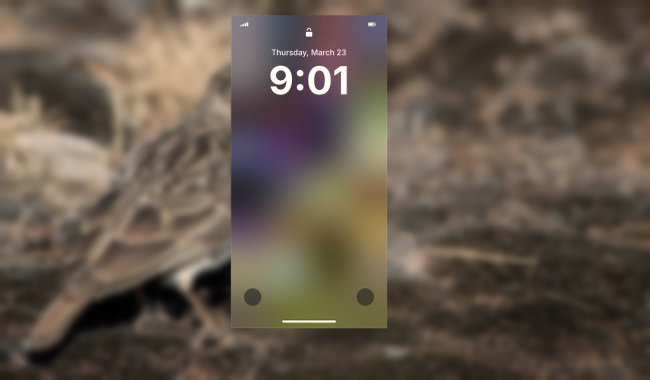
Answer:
9:01
